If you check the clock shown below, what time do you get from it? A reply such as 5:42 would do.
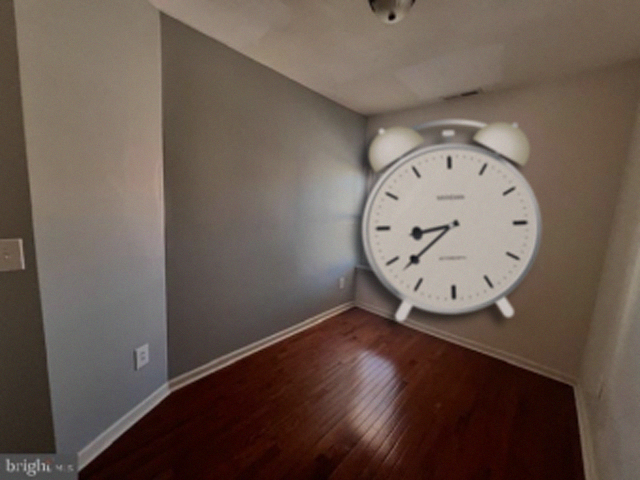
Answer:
8:38
